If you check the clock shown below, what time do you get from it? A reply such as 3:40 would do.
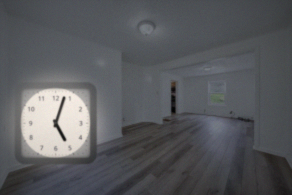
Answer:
5:03
